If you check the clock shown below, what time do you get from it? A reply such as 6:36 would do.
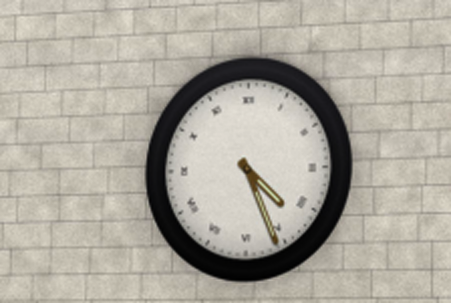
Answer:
4:26
